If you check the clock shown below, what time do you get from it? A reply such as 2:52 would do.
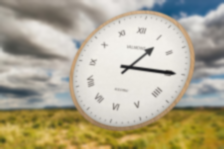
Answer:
1:15
